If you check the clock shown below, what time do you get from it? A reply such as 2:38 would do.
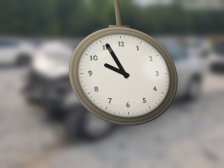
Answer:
9:56
